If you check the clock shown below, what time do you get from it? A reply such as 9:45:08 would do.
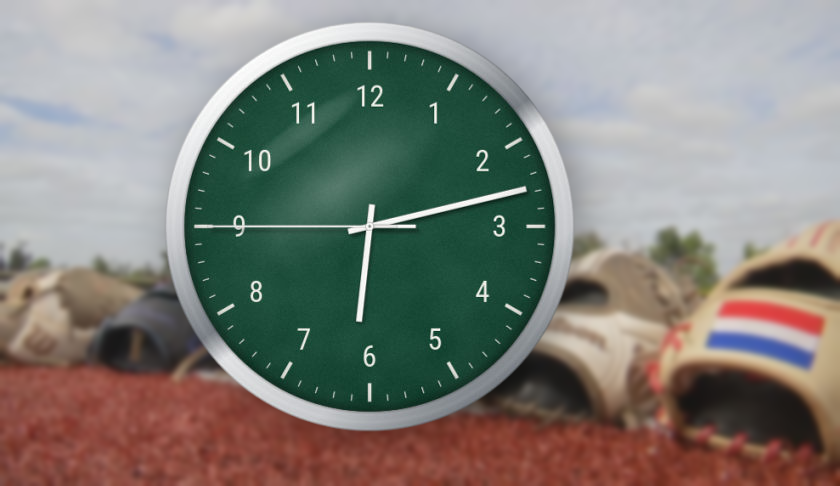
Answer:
6:12:45
